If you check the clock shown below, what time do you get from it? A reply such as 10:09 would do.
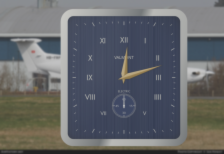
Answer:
12:12
